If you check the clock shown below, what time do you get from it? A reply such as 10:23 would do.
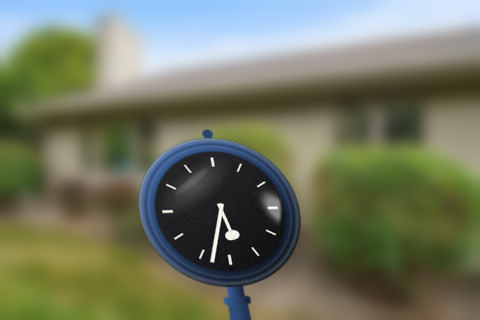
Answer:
5:33
